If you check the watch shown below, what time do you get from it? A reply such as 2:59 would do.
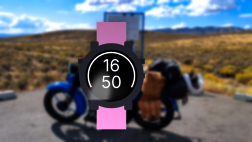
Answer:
16:50
